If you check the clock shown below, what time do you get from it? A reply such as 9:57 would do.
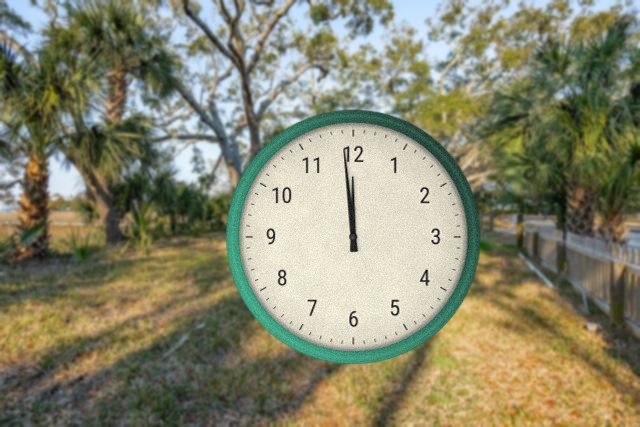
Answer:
11:59
